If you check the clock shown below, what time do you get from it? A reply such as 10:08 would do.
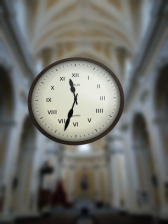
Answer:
11:33
